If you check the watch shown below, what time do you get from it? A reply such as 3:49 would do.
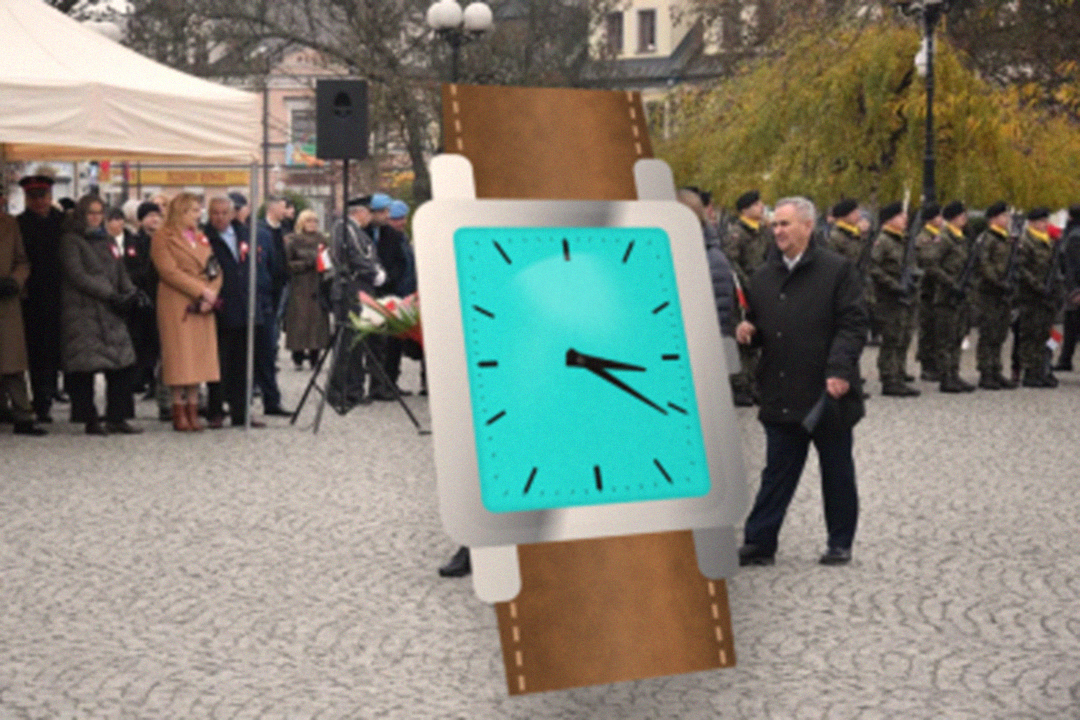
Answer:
3:21
